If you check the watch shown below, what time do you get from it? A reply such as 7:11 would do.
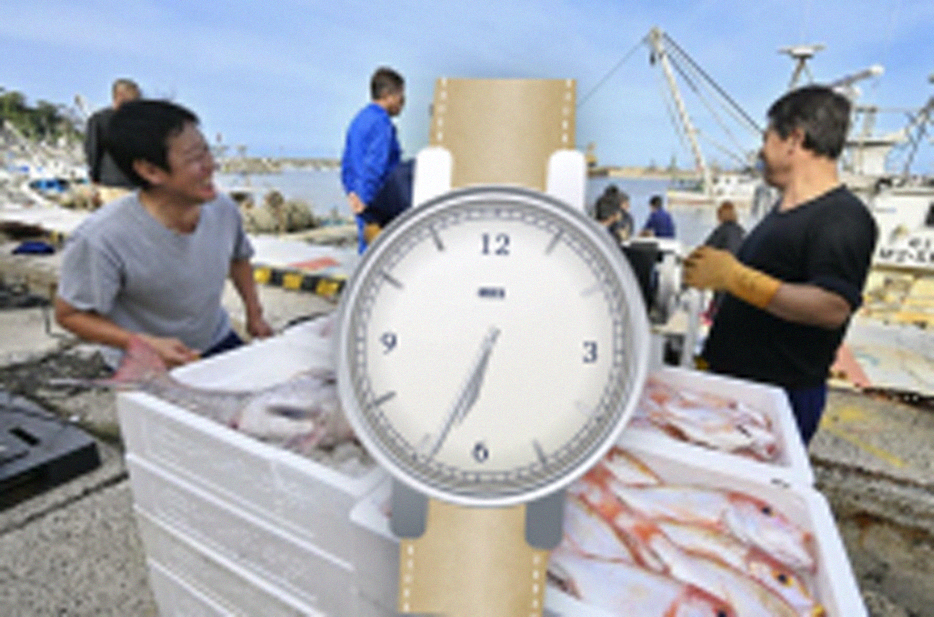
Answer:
6:34
